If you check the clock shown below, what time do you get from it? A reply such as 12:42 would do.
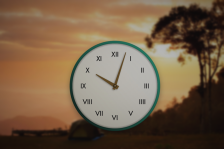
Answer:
10:03
